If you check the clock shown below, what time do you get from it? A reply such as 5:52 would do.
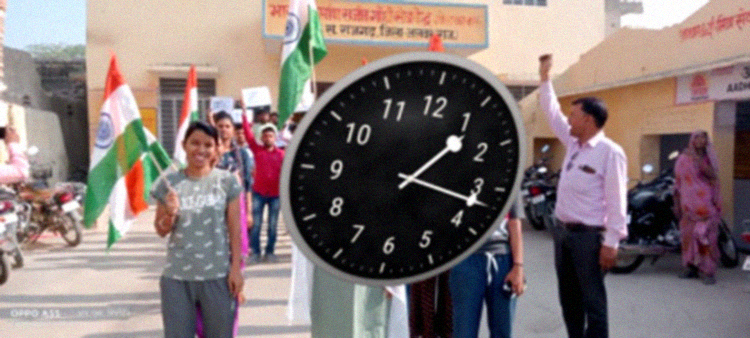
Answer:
1:17
